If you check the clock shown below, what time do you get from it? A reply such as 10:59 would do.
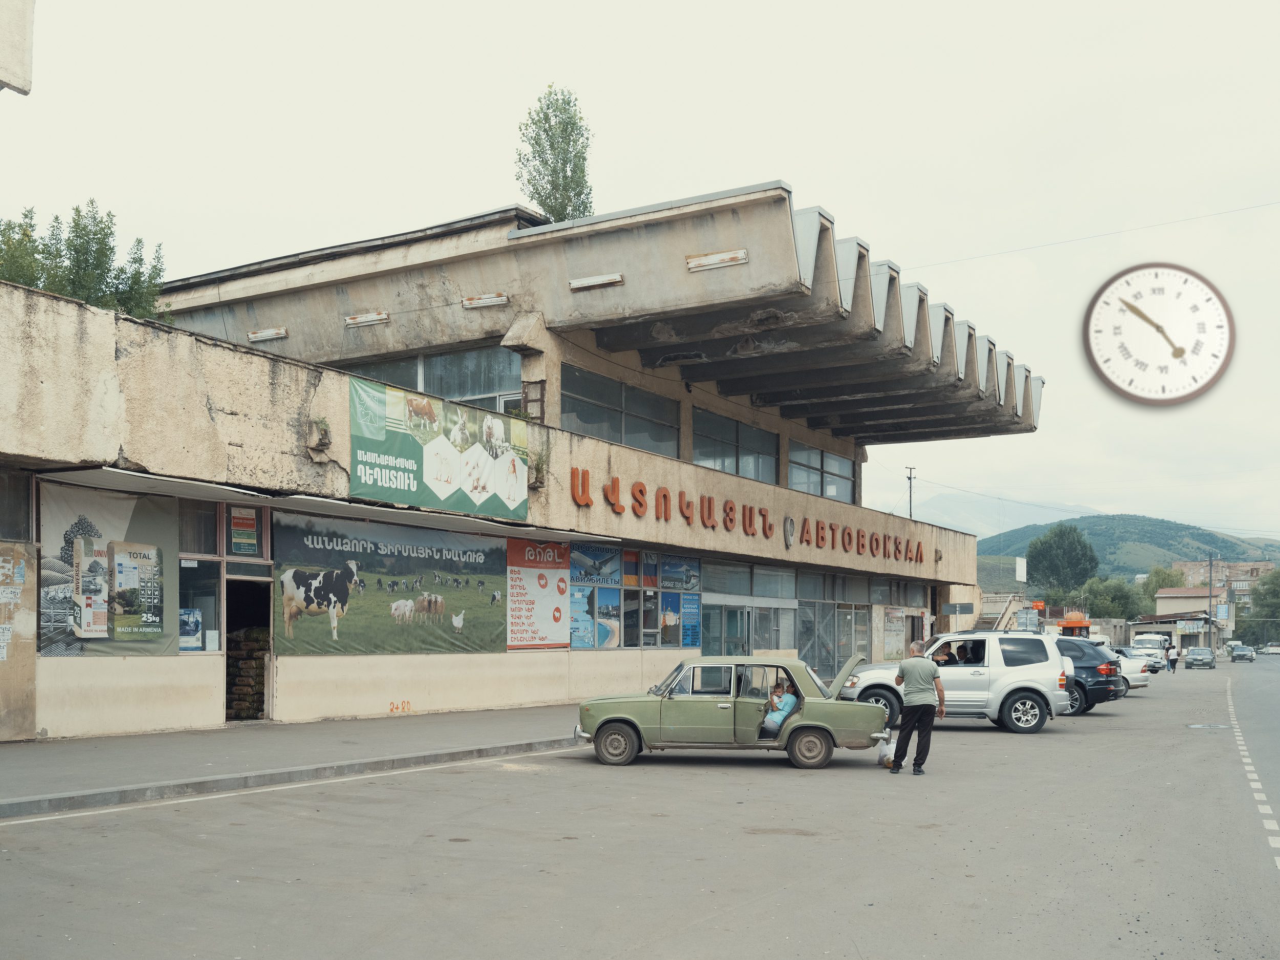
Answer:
4:52
